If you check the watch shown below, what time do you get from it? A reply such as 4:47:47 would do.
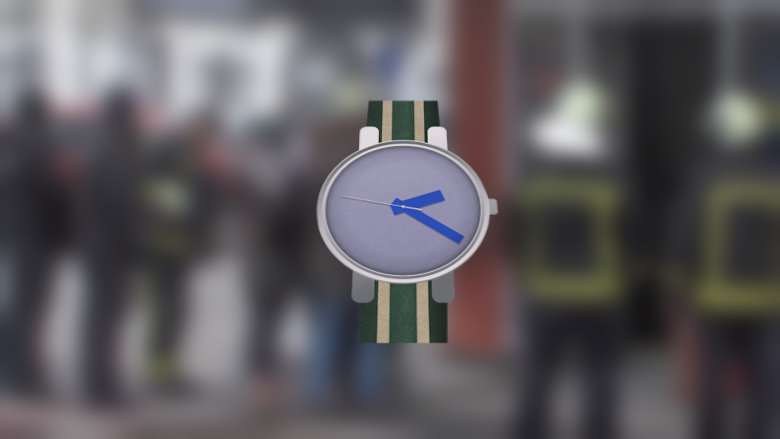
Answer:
2:20:47
